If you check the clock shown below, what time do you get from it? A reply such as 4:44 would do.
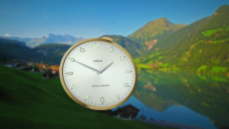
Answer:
1:50
